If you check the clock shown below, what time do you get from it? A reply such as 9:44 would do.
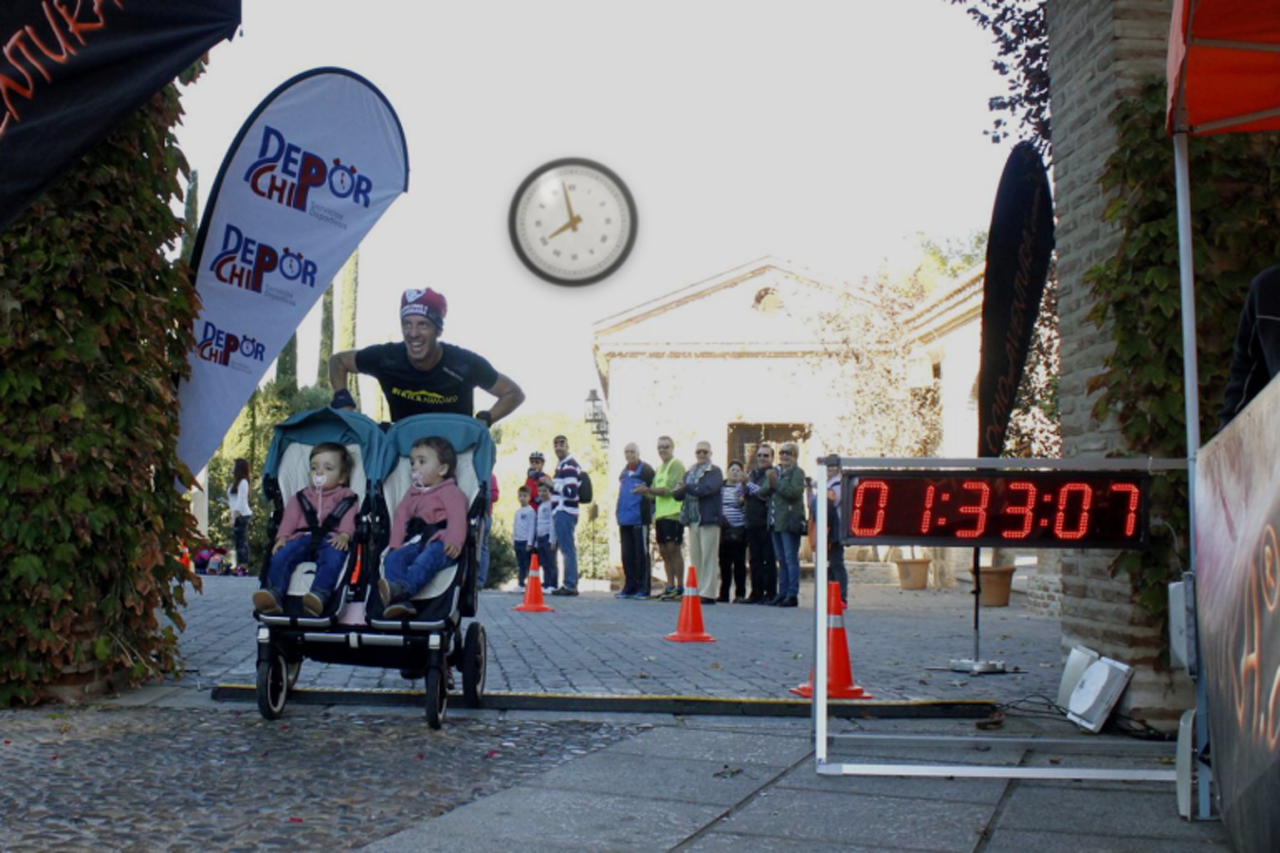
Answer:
7:58
